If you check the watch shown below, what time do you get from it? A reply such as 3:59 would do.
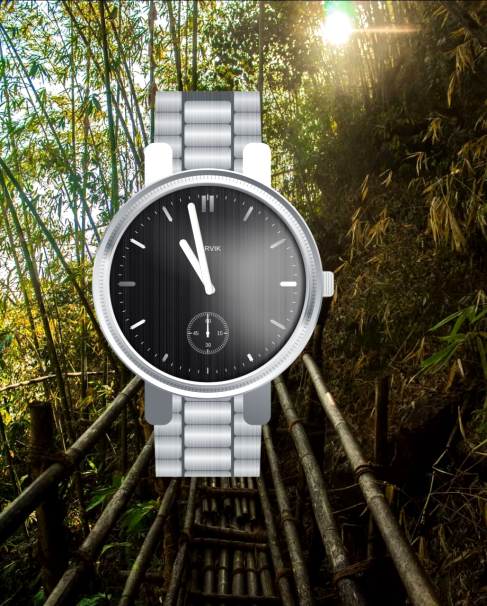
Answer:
10:58
